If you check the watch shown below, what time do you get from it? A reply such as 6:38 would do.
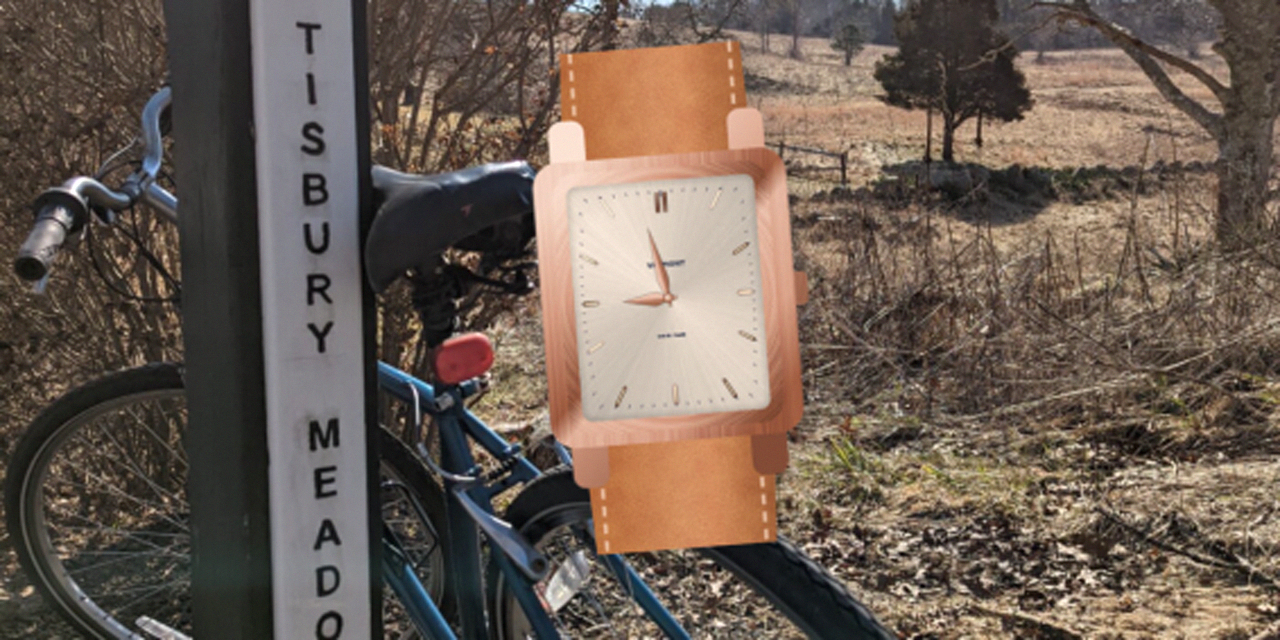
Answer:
8:58
